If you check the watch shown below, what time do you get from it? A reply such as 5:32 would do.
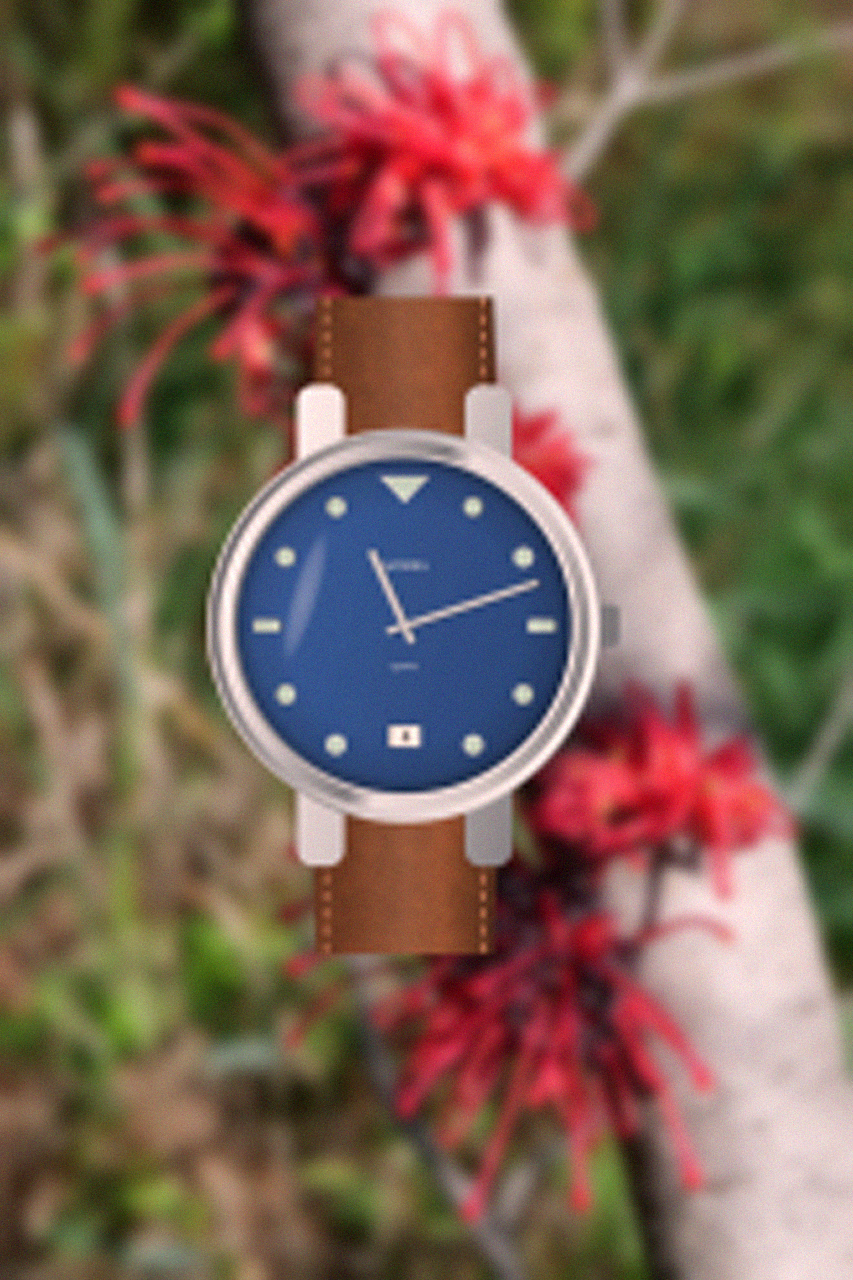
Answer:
11:12
